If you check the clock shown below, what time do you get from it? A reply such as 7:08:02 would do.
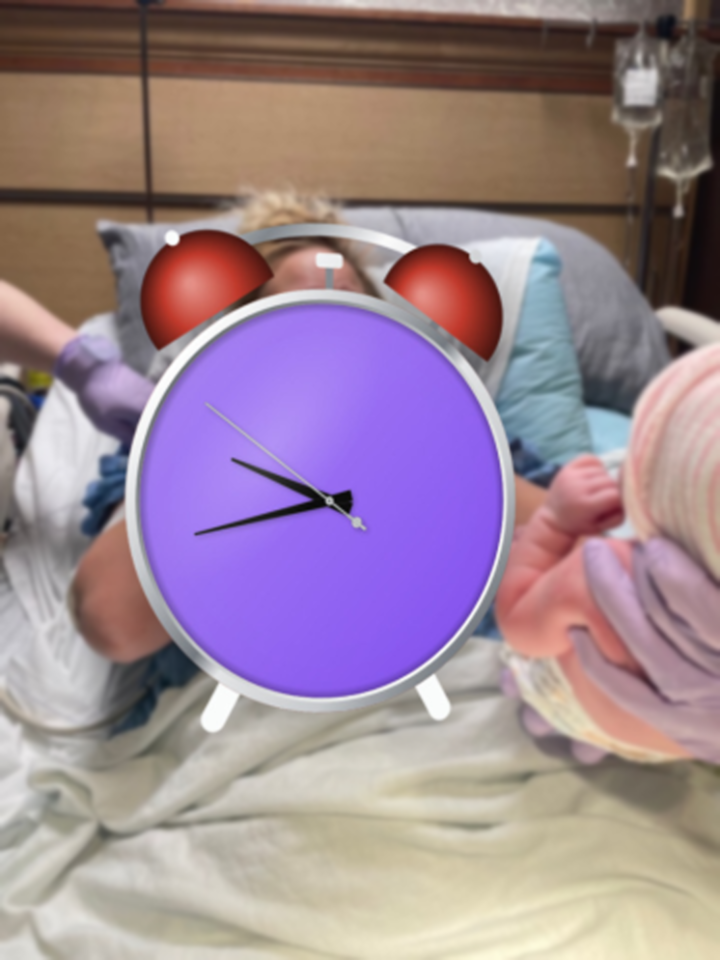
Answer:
9:42:51
